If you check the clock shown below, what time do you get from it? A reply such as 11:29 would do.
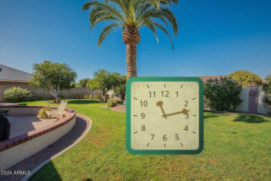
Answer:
11:13
